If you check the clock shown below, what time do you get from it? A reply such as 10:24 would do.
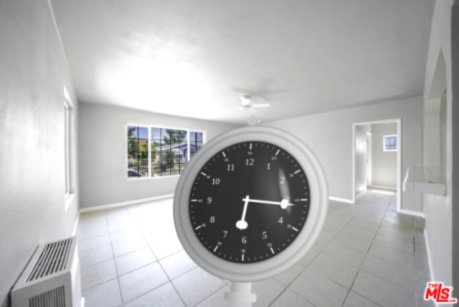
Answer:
6:16
